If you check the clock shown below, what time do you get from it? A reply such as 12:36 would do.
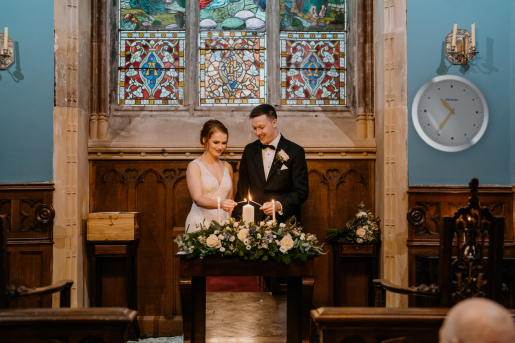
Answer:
10:36
